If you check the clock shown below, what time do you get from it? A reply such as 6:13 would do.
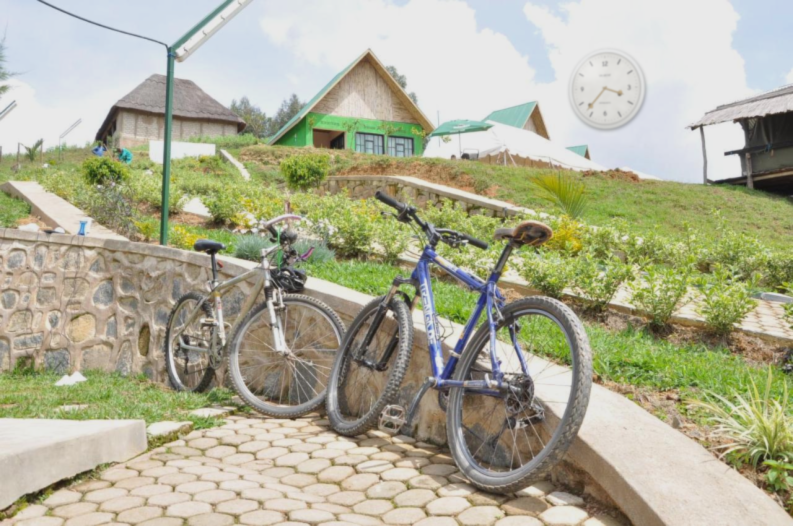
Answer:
3:37
